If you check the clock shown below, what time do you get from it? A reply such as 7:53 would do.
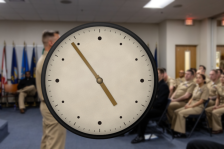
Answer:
4:54
